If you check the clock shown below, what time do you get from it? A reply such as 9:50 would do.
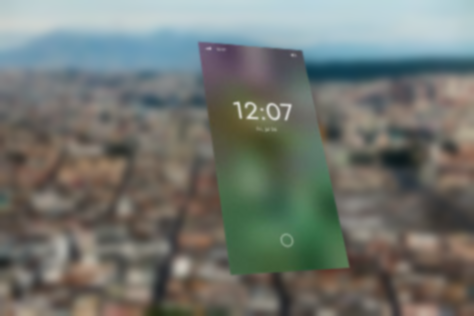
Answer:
12:07
